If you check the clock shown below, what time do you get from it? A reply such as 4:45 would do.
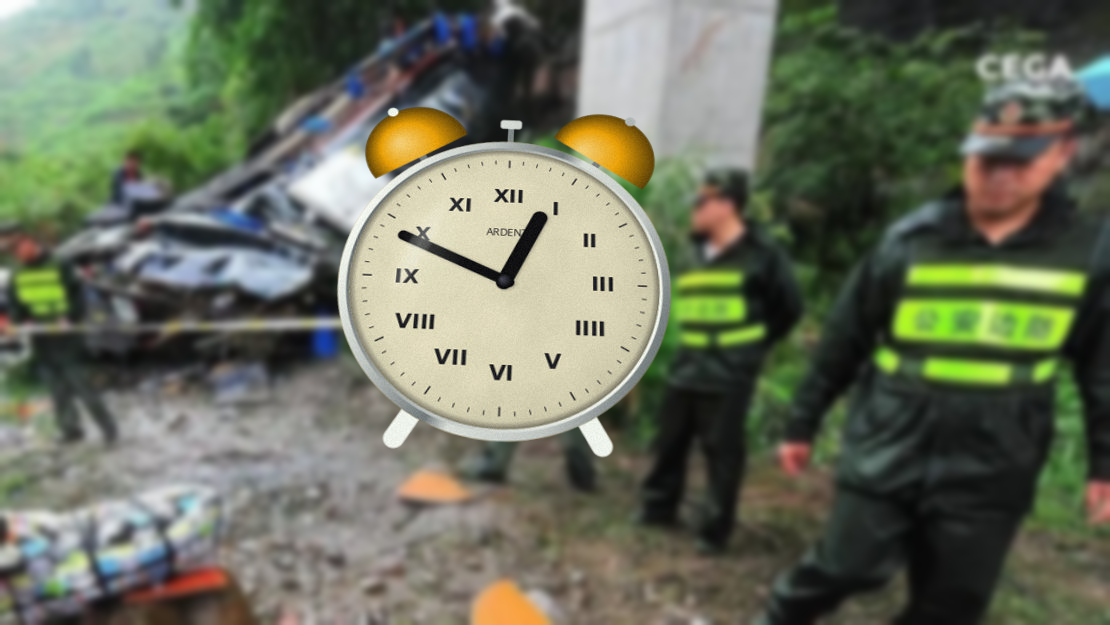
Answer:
12:49
